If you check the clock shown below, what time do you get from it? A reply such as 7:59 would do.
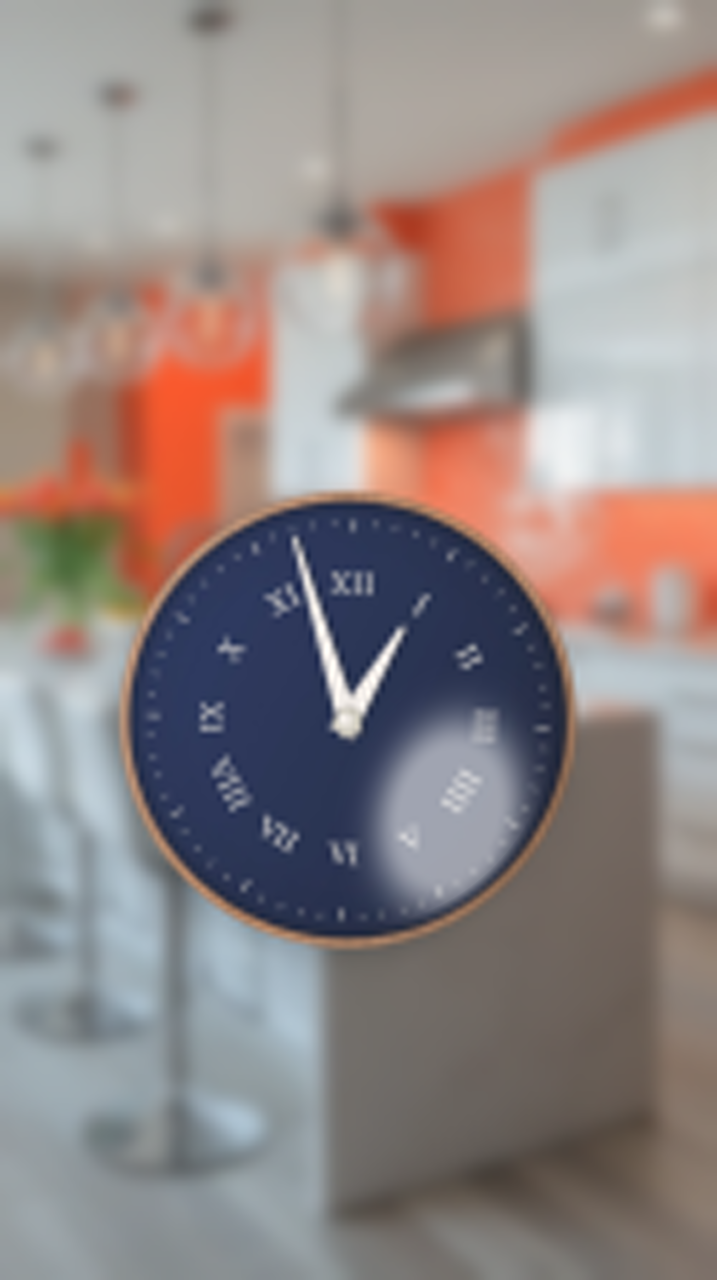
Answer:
12:57
